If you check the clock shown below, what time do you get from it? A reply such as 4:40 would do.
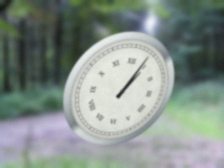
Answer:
1:04
